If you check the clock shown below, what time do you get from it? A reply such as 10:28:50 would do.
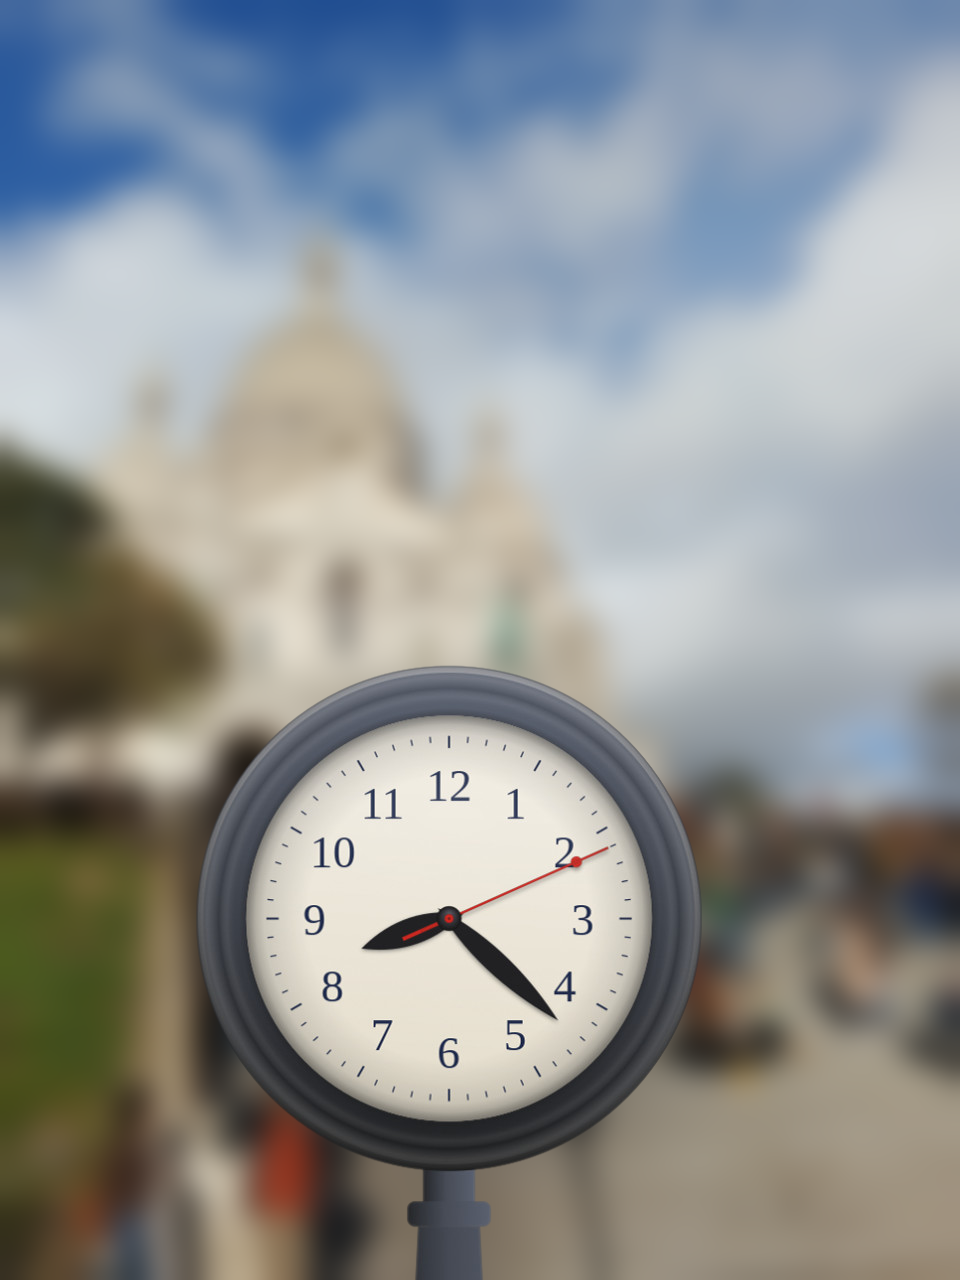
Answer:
8:22:11
